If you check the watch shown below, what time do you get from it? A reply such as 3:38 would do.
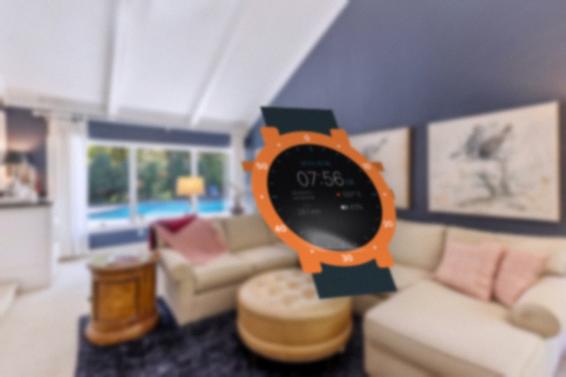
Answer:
7:56
